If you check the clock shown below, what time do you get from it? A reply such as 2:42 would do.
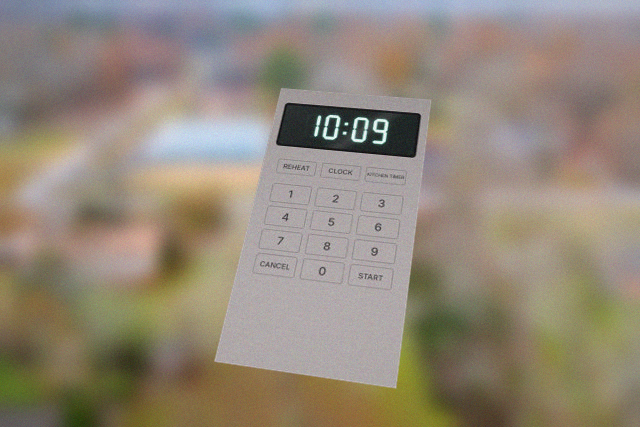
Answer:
10:09
